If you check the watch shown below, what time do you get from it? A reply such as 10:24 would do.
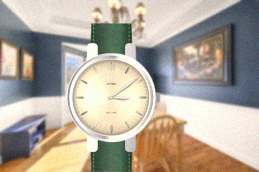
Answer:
3:09
